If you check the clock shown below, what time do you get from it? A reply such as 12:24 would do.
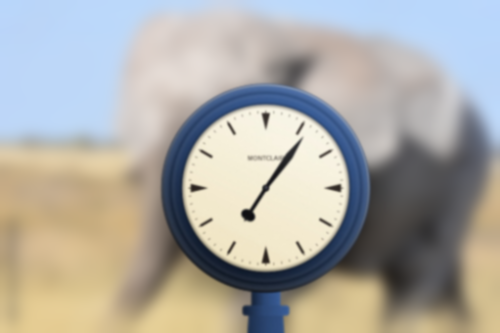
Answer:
7:06
